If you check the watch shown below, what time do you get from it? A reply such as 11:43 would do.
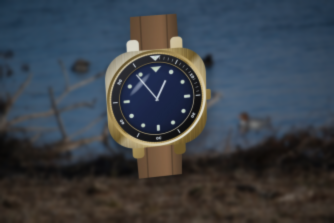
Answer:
12:54
